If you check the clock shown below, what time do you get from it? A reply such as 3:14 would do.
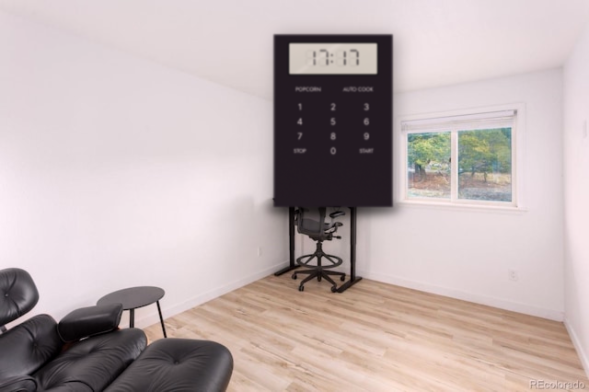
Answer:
17:17
